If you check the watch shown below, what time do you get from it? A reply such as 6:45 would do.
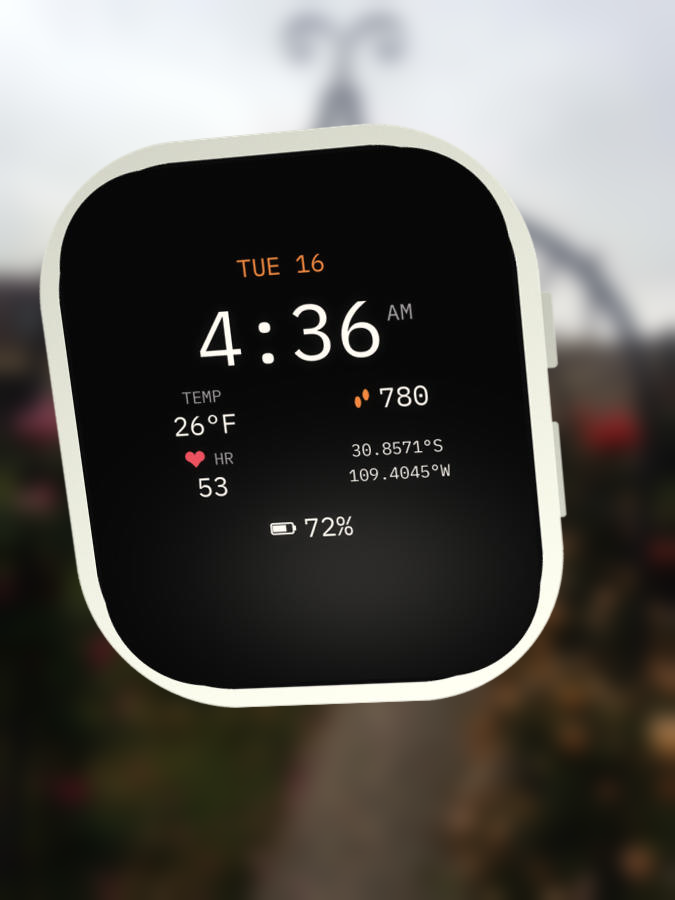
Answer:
4:36
